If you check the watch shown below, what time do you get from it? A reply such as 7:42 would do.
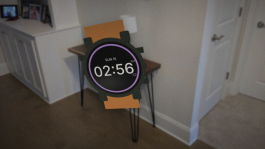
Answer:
2:56
